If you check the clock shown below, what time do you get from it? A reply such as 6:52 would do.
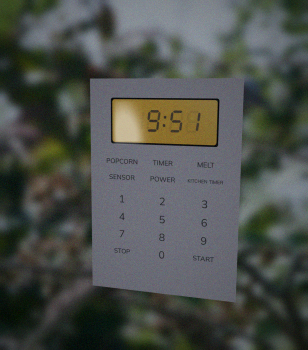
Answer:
9:51
